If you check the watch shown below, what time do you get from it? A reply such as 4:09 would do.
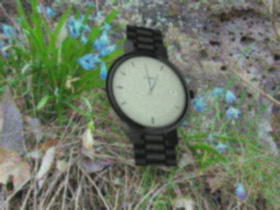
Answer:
12:59
